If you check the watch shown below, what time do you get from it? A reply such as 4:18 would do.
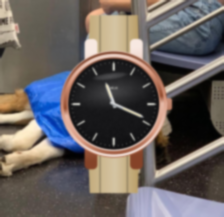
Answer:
11:19
